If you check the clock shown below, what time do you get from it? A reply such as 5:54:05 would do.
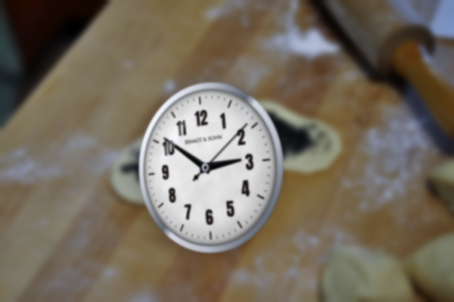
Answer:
2:51:09
